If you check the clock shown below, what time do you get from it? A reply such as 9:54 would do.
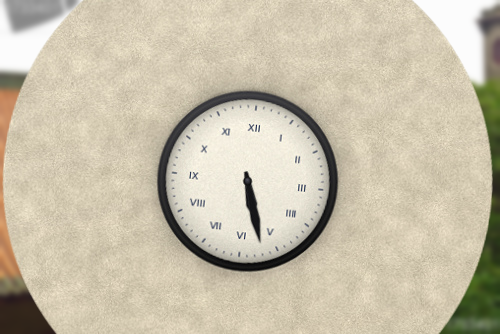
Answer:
5:27
